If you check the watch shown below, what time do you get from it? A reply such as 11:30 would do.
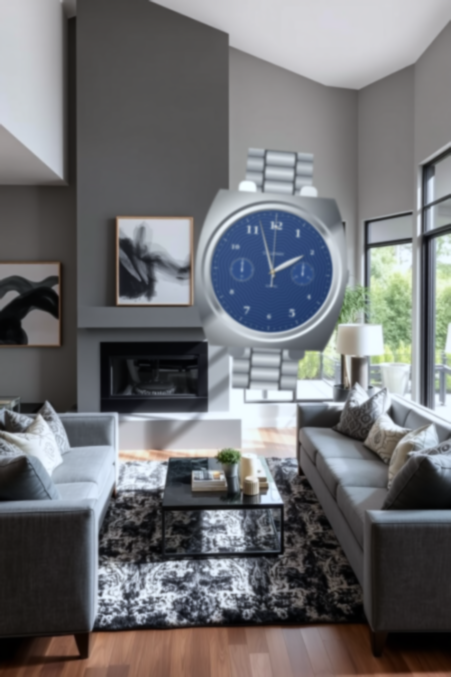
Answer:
1:57
